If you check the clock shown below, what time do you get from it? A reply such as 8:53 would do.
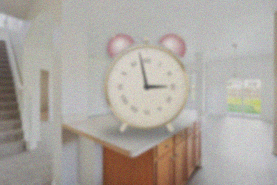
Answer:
2:58
